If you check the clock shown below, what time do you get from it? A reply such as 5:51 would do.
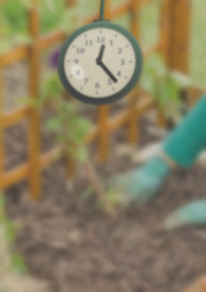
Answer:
12:23
